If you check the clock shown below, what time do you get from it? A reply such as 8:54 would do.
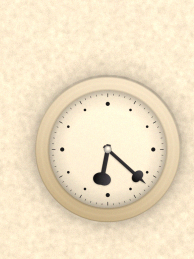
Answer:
6:22
